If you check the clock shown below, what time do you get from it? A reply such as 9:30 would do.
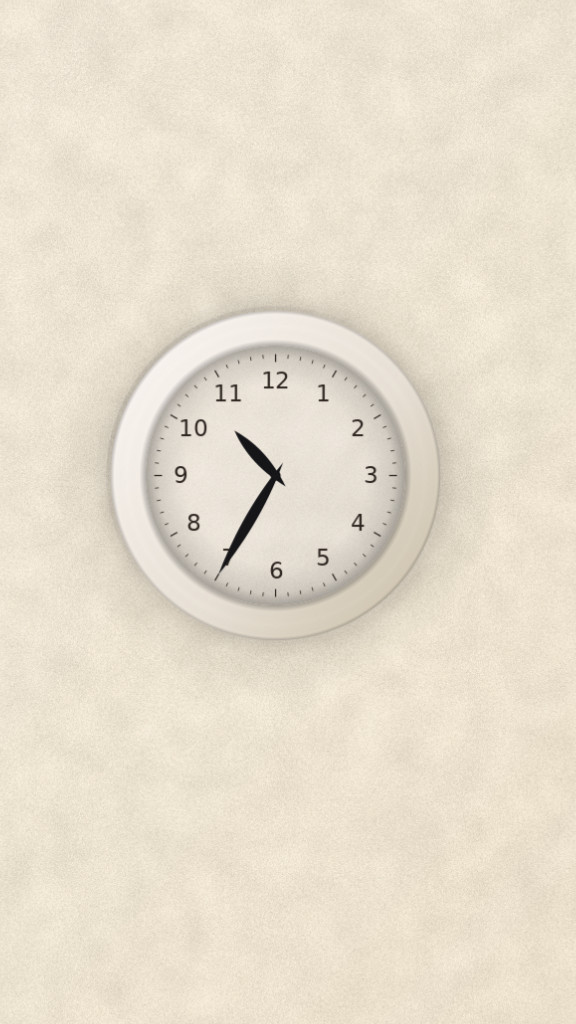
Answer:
10:35
